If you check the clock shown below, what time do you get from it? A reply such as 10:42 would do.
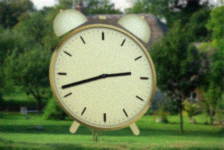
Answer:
2:42
